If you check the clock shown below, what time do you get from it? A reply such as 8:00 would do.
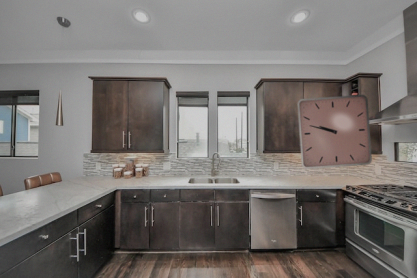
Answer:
9:48
